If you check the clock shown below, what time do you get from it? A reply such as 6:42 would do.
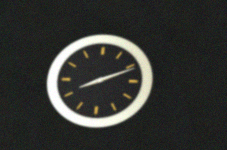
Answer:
8:11
